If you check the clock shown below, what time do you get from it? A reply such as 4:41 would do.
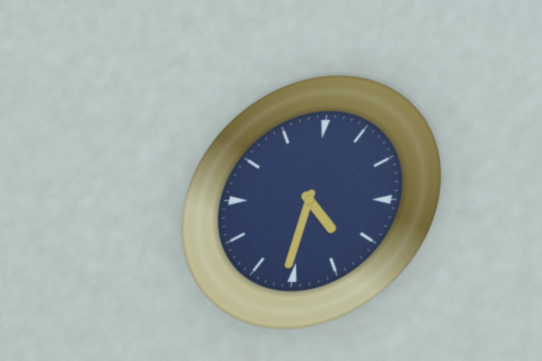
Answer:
4:31
